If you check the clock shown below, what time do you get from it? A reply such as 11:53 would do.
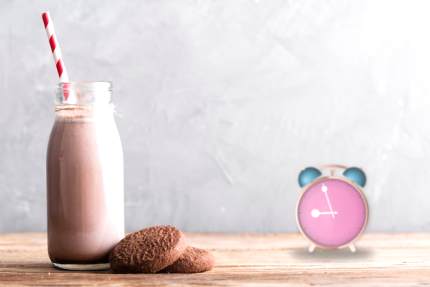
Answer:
8:57
